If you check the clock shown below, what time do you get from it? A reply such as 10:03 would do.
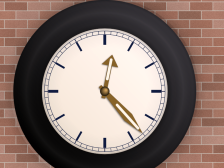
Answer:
12:23
